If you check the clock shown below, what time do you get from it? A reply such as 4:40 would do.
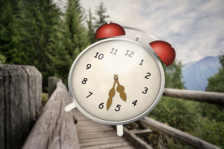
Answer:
4:28
